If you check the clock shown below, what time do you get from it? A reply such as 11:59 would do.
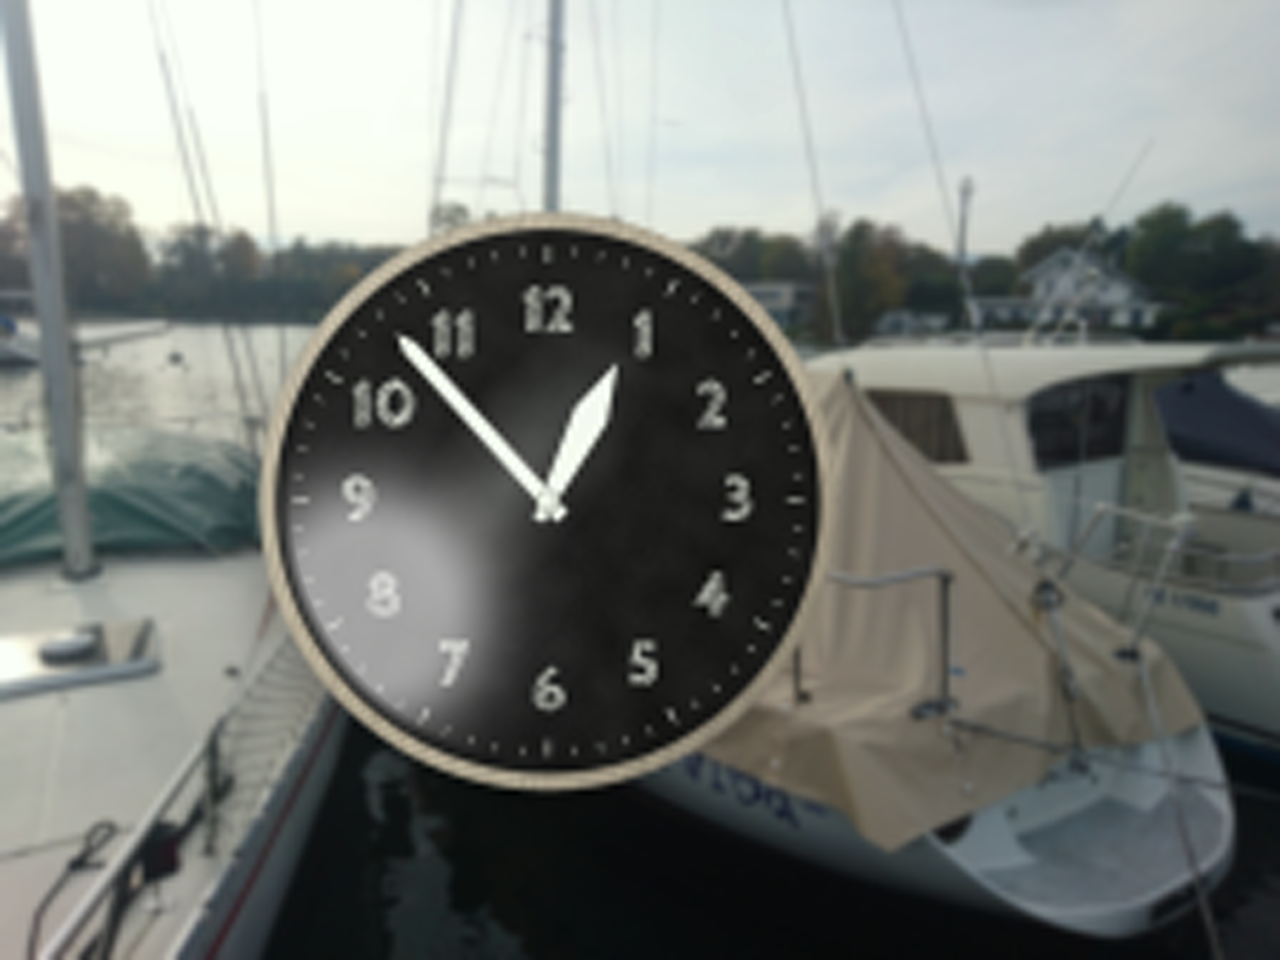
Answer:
12:53
